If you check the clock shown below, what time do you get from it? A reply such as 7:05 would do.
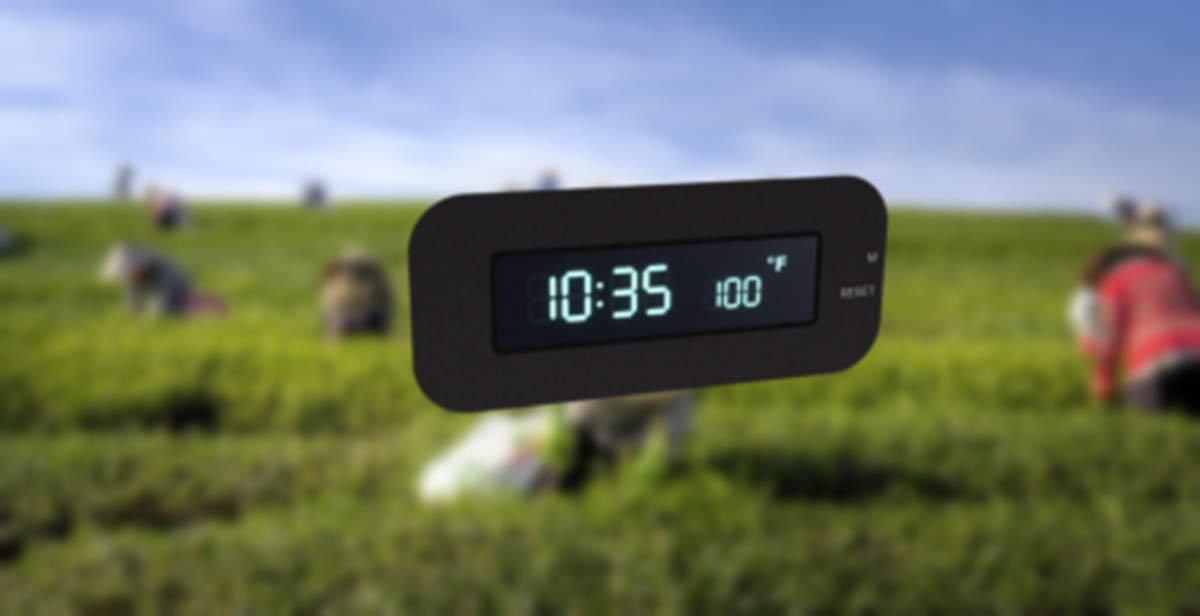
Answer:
10:35
